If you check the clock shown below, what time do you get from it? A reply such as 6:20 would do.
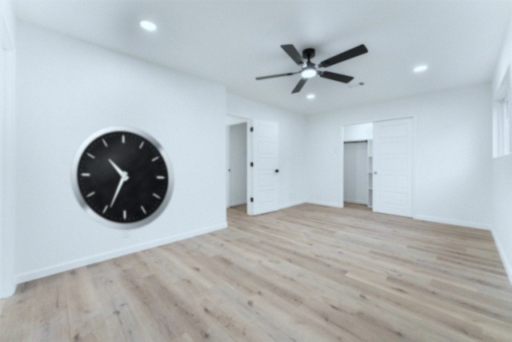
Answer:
10:34
